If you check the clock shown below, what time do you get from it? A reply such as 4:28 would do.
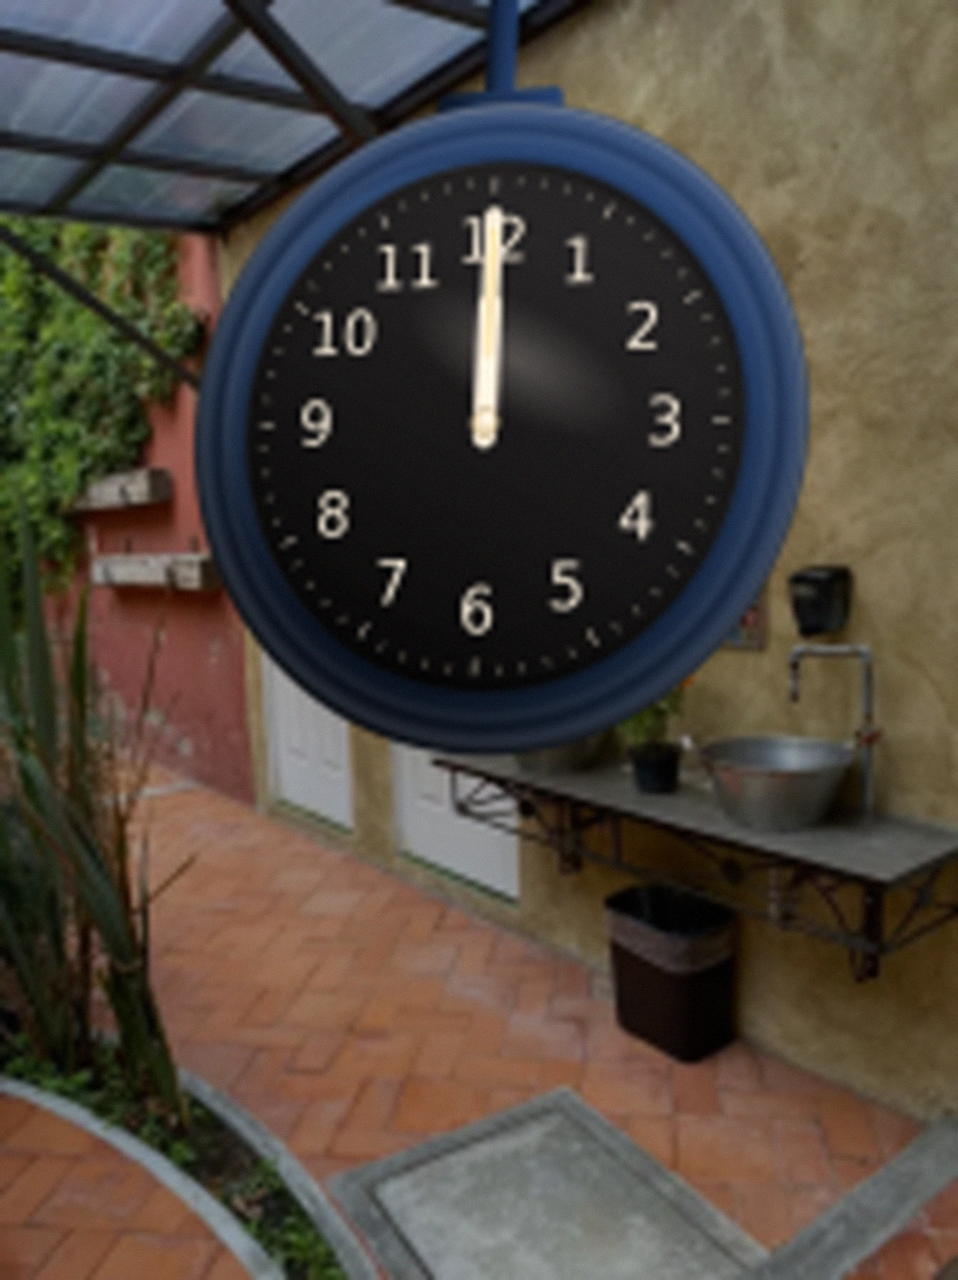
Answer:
12:00
